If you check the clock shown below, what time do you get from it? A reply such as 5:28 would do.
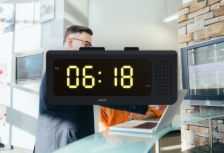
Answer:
6:18
